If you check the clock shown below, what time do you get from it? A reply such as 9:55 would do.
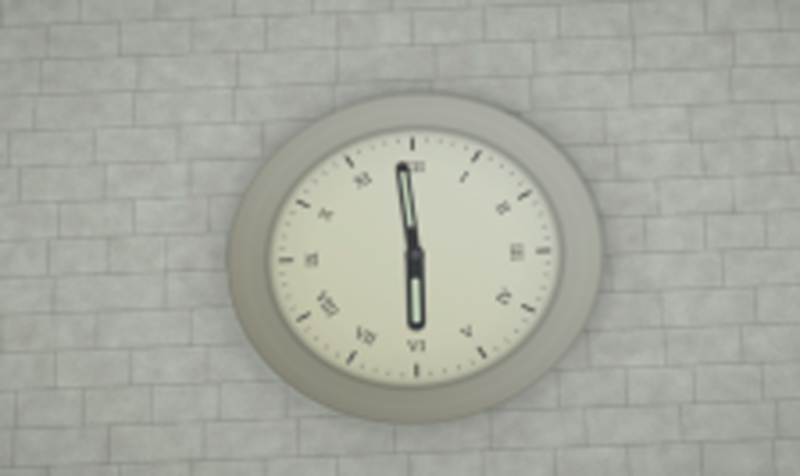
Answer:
5:59
